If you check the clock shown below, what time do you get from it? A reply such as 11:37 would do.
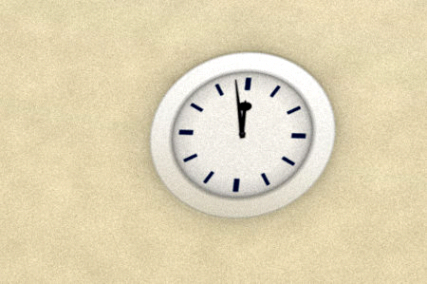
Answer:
11:58
